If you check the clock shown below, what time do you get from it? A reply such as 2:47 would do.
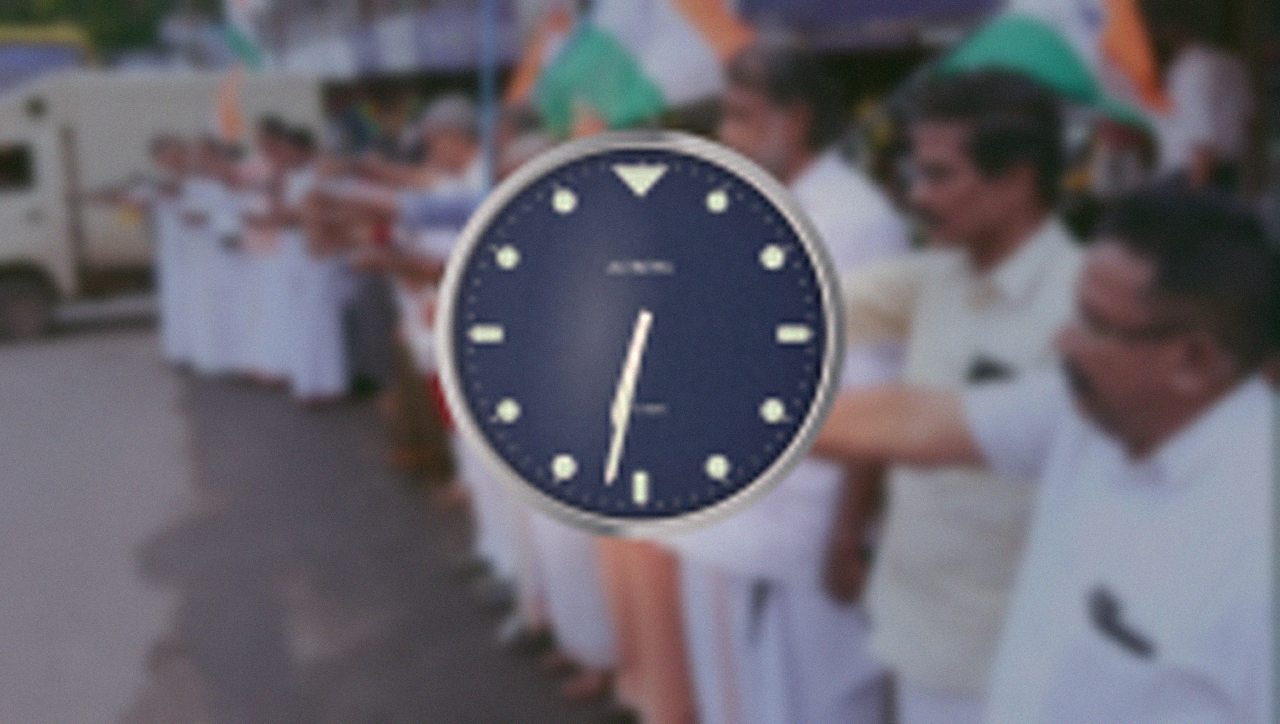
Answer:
6:32
